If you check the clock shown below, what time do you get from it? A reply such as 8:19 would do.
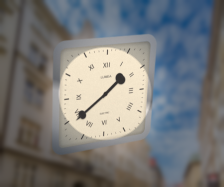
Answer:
1:39
